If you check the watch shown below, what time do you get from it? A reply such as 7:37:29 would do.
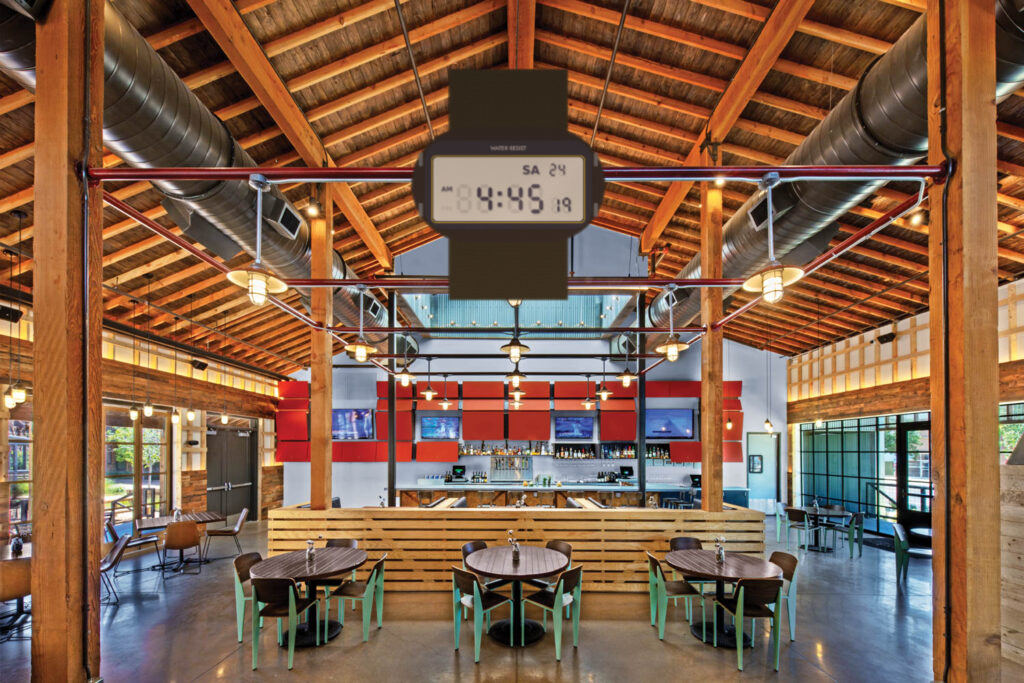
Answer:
4:45:19
